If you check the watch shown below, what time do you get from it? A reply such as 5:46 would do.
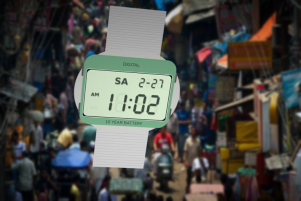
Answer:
11:02
